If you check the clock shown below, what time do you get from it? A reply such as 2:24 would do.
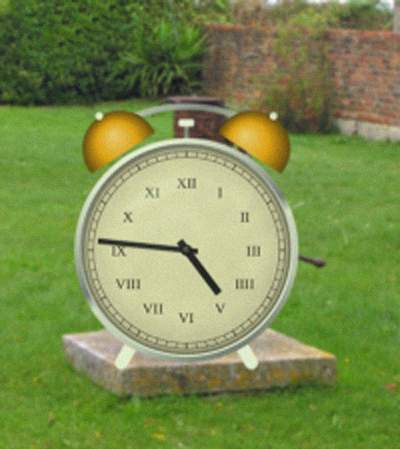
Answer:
4:46
